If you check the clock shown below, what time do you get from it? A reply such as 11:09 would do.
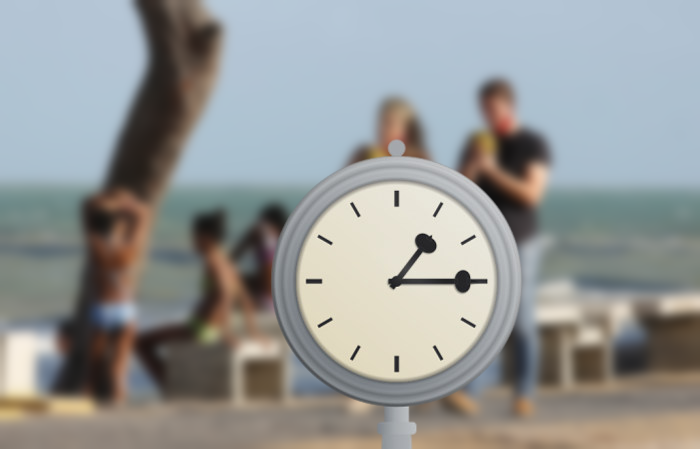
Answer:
1:15
